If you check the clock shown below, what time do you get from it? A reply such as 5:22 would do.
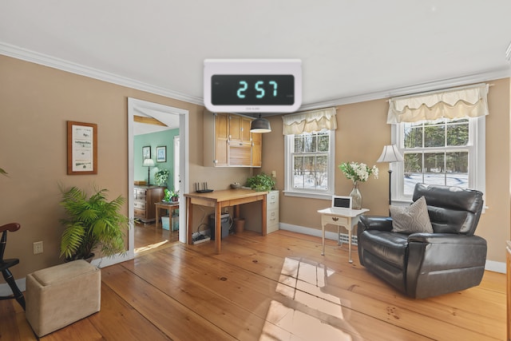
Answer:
2:57
